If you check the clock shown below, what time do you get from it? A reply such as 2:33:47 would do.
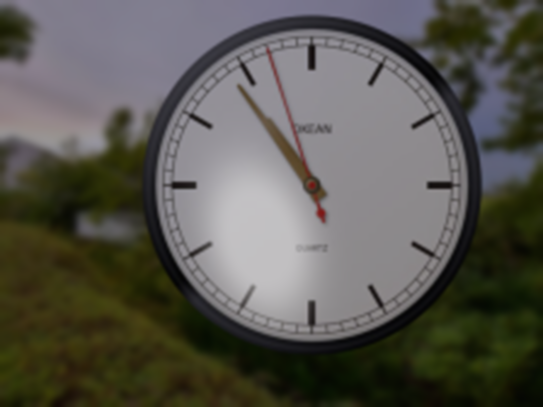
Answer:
10:53:57
